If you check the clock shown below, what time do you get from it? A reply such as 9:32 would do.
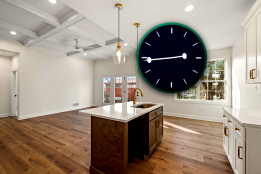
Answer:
2:44
